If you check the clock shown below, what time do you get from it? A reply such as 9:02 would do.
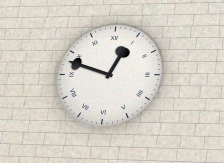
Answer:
12:48
